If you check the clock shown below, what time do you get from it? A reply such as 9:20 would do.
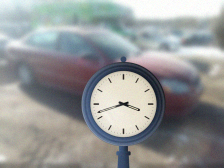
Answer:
3:42
